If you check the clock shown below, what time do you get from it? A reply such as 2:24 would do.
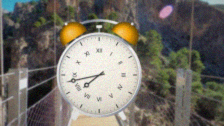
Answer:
7:43
